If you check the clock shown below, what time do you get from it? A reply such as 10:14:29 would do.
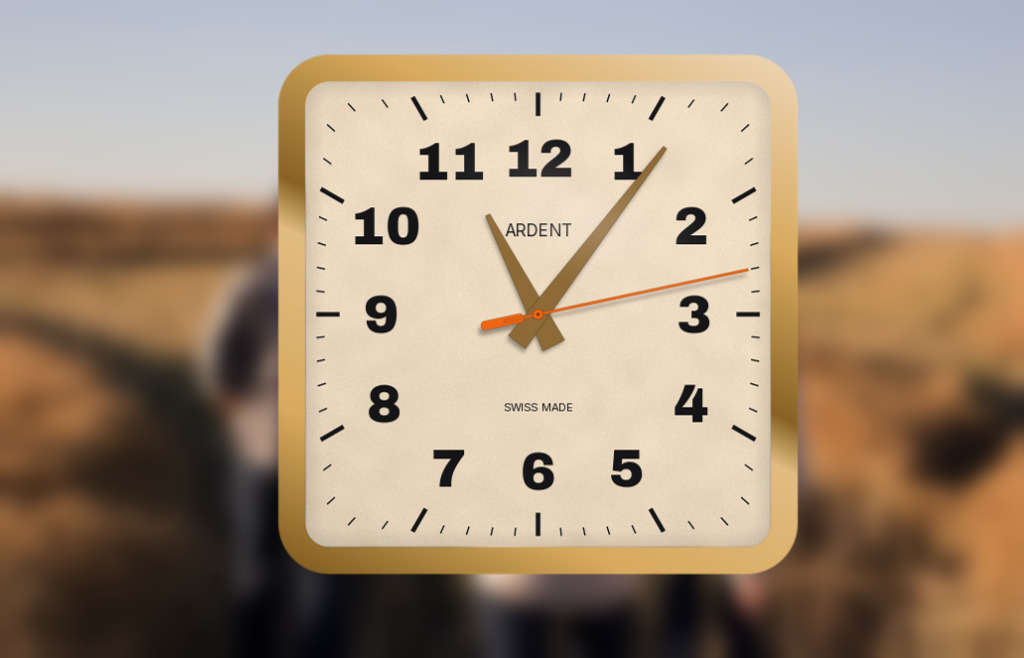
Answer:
11:06:13
